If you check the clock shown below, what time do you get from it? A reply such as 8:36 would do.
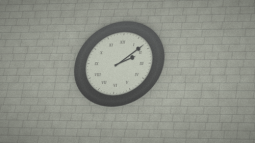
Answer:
2:08
